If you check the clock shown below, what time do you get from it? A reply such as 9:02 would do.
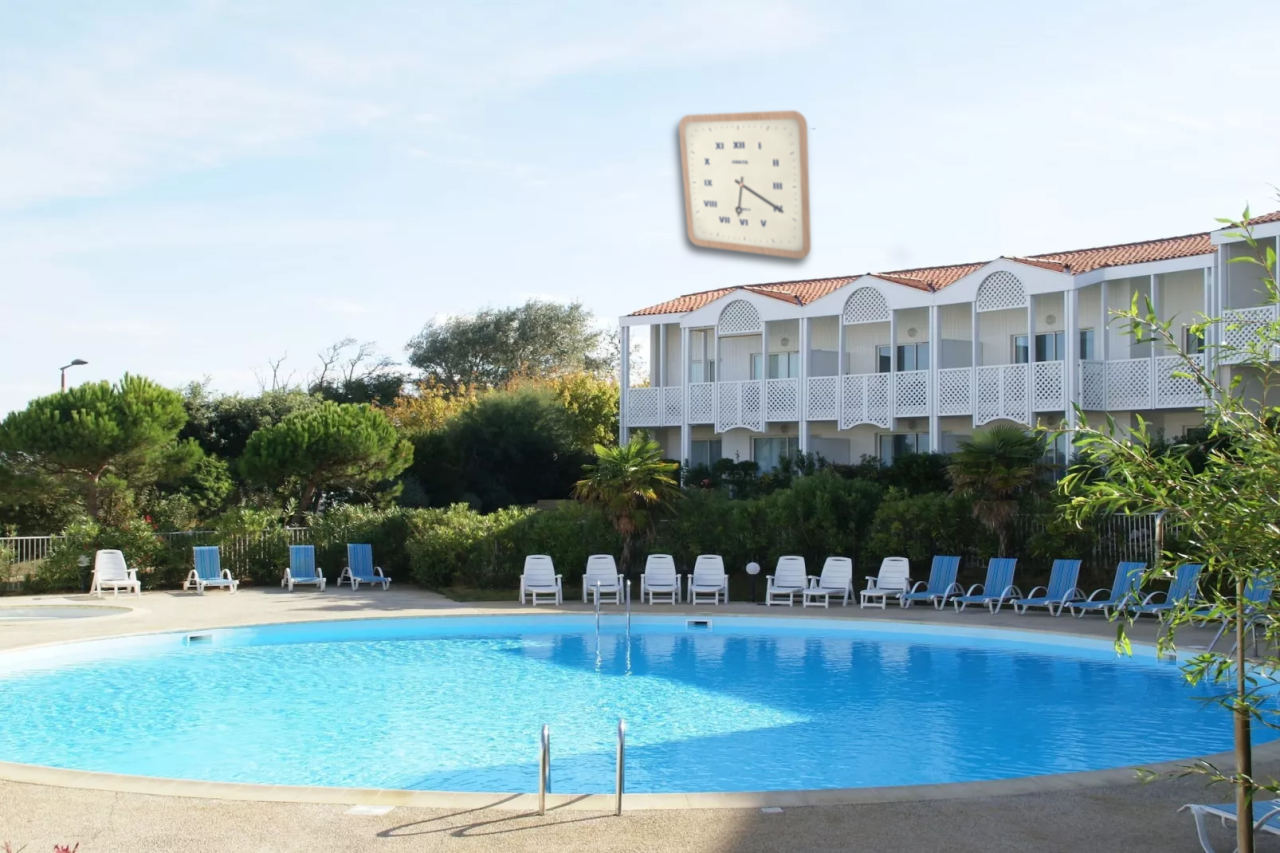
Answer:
6:20
